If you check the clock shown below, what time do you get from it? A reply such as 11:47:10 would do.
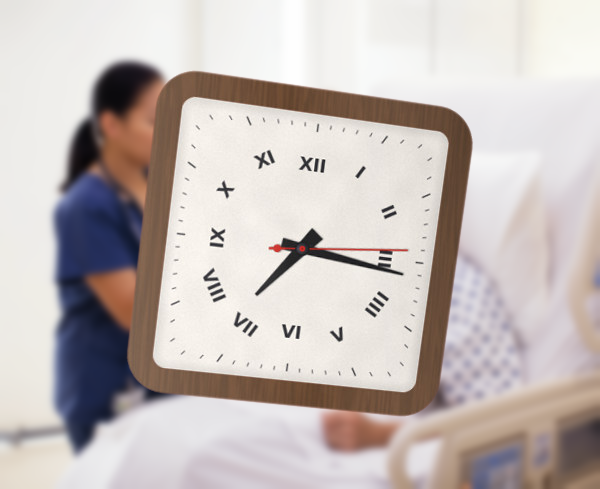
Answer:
7:16:14
